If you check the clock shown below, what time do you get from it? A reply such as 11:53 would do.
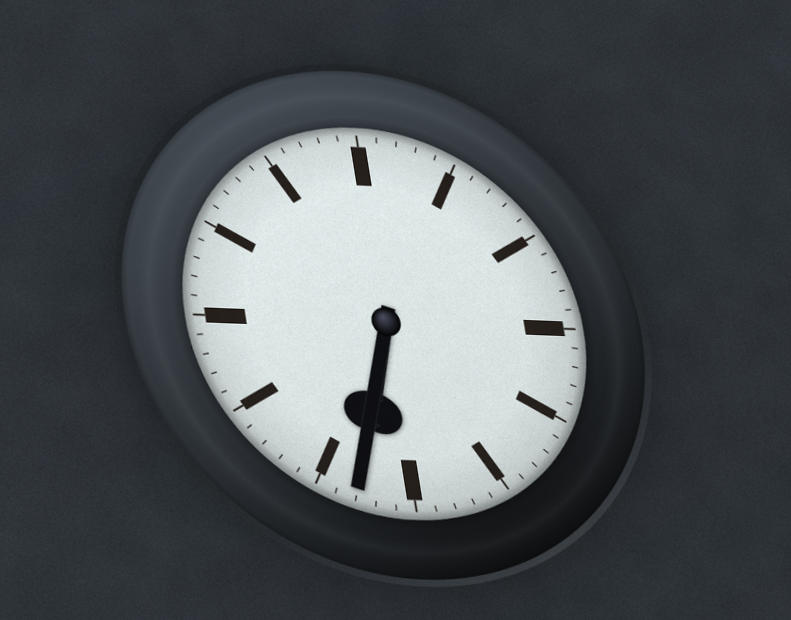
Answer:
6:33
